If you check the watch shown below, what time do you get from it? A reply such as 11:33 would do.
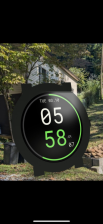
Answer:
5:58
